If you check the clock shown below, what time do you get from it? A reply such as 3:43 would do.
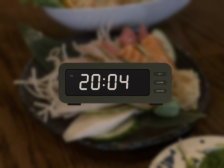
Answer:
20:04
